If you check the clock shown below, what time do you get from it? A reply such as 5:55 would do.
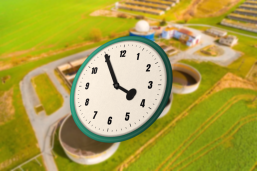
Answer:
3:55
